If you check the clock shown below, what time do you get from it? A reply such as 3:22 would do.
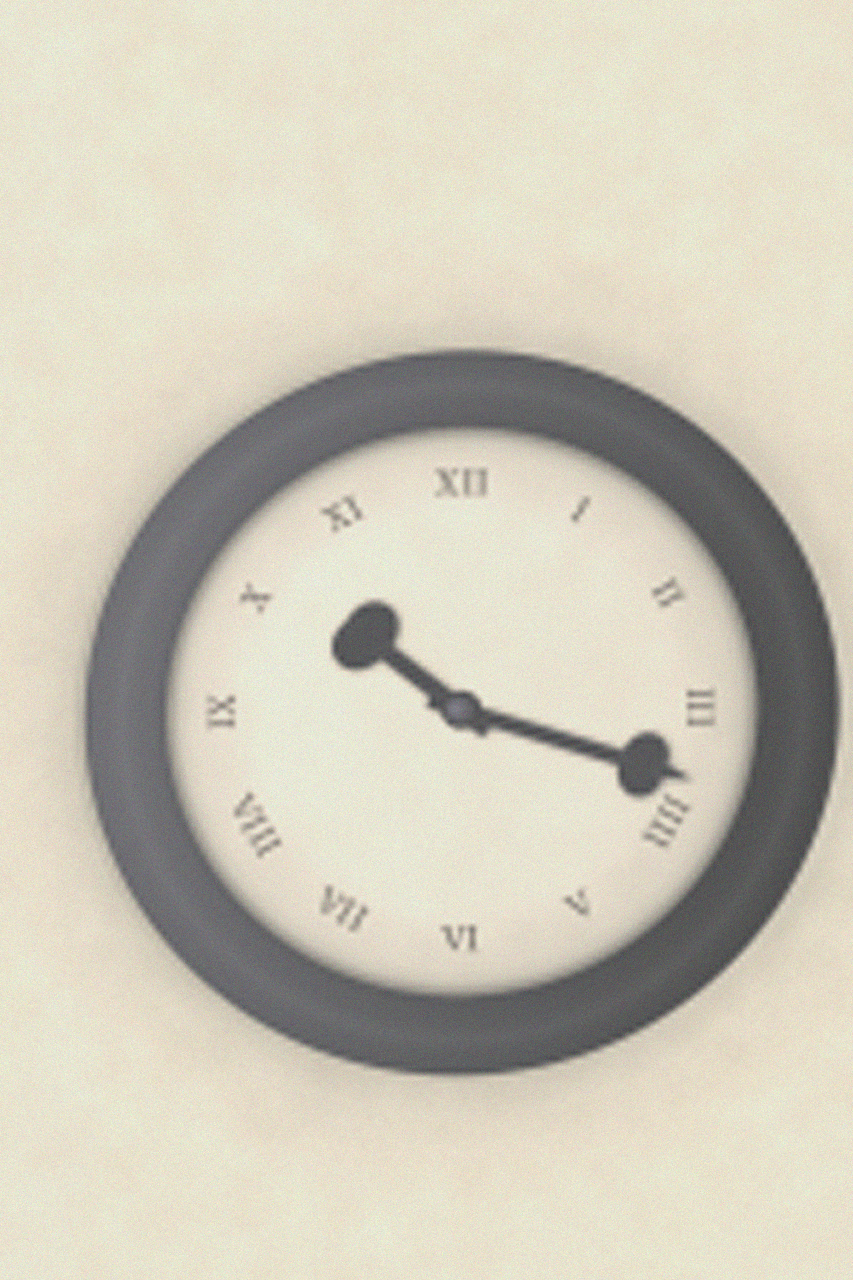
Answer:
10:18
